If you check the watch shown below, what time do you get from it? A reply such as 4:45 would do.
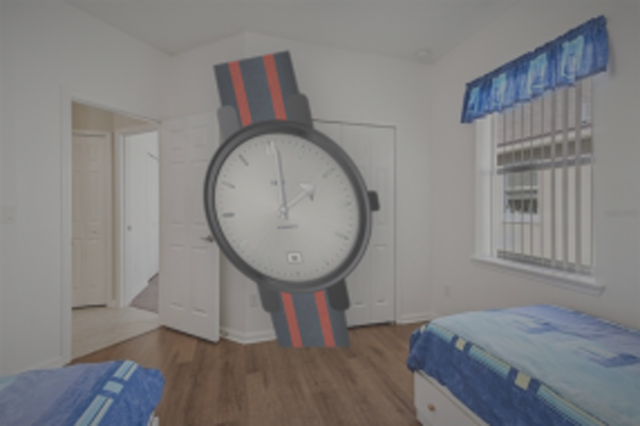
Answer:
2:01
